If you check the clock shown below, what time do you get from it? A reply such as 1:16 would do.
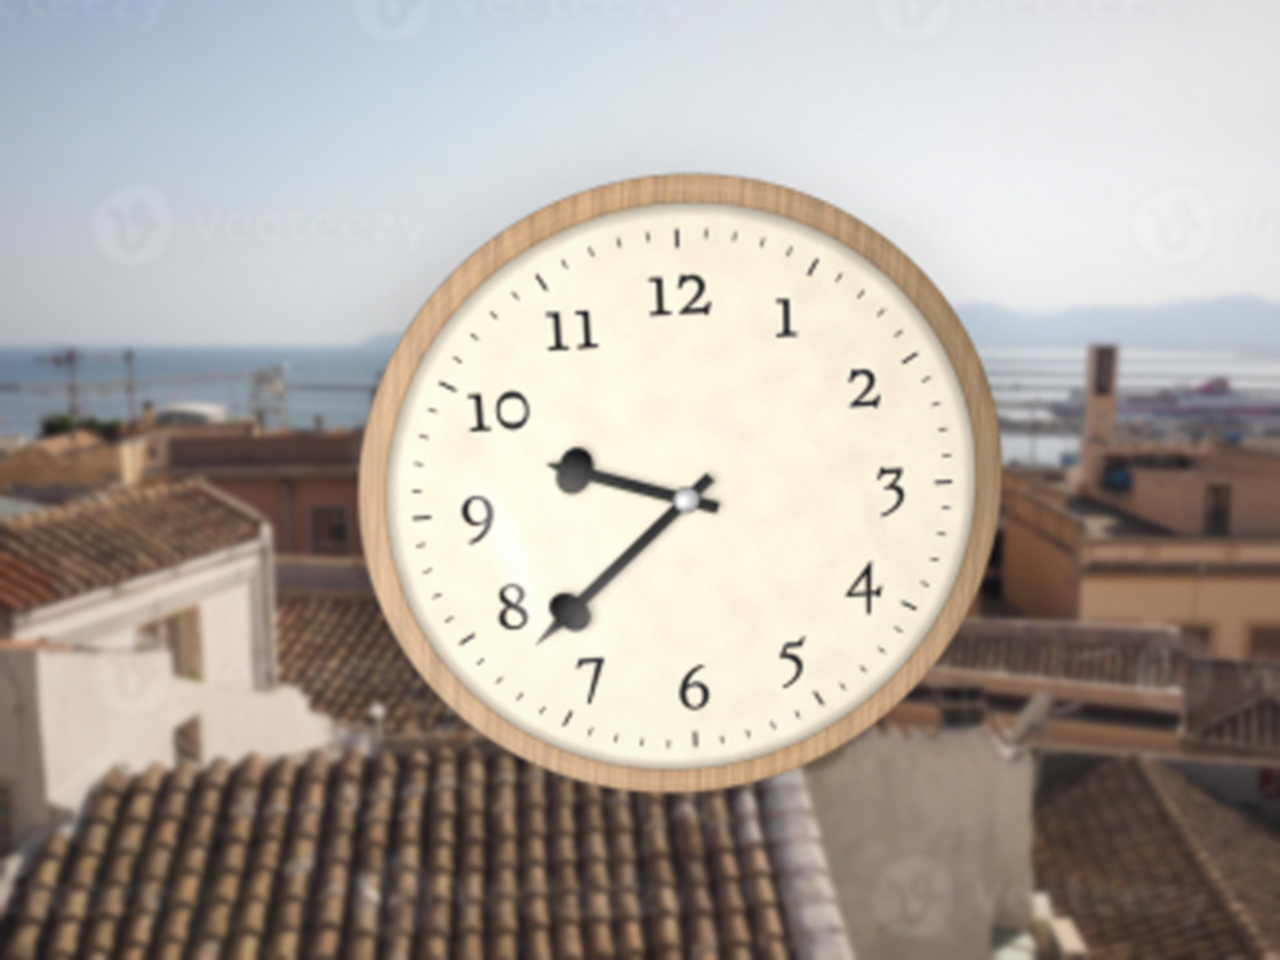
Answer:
9:38
